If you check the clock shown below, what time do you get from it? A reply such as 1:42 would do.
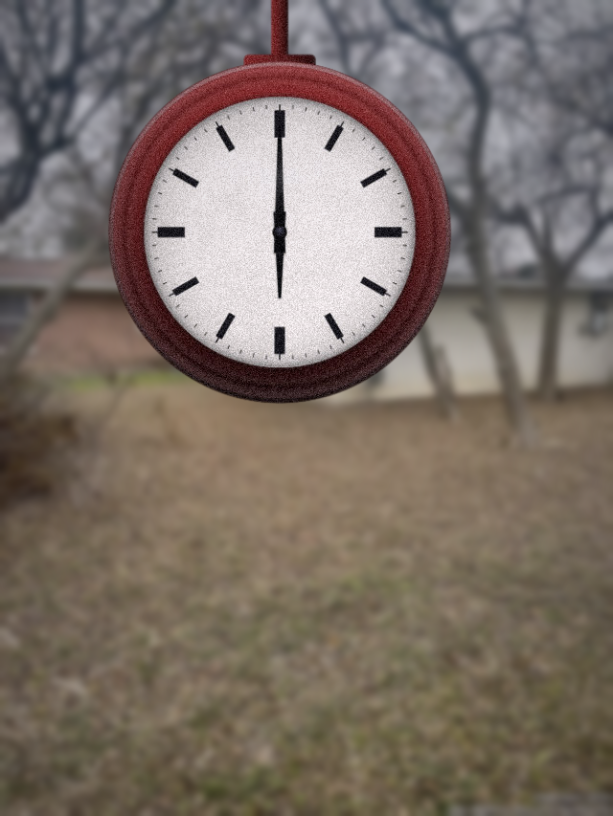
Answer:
6:00
